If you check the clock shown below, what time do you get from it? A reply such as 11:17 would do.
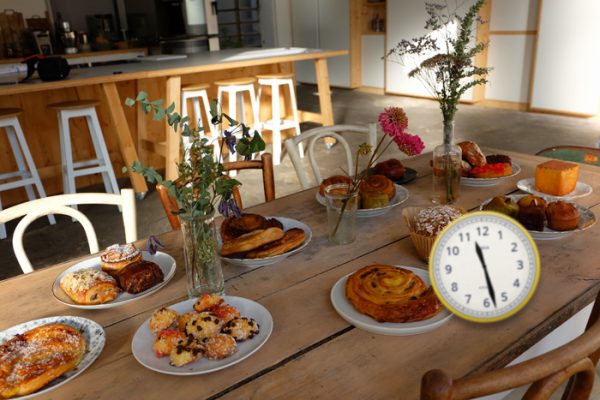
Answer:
11:28
